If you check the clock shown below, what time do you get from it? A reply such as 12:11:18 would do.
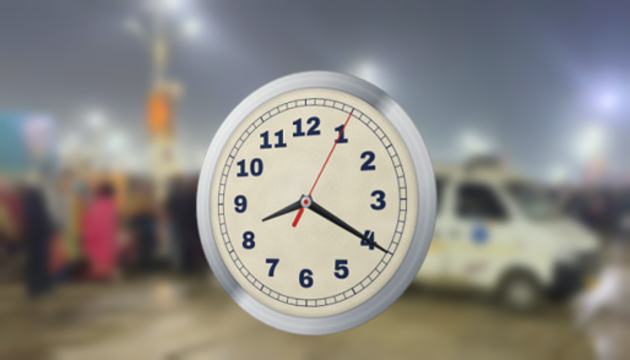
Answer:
8:20:05
